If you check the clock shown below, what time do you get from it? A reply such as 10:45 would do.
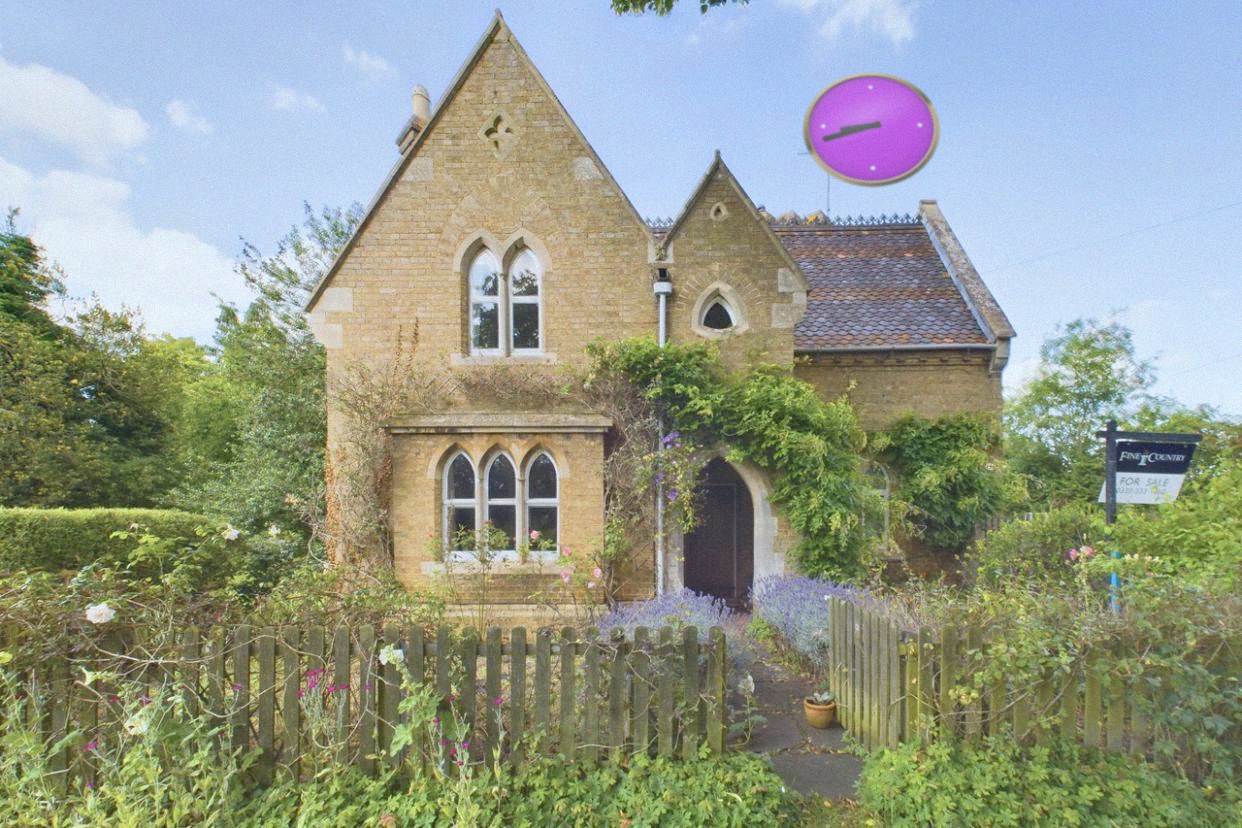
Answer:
8:42
